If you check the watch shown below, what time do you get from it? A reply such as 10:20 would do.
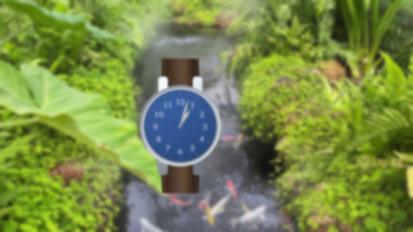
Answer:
1:03
